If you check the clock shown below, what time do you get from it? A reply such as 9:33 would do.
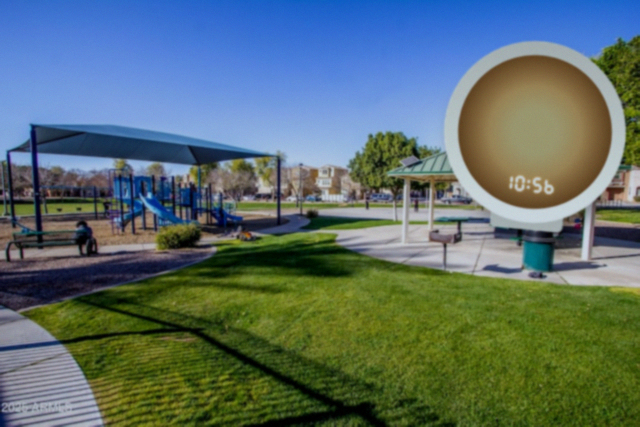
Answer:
10:56
